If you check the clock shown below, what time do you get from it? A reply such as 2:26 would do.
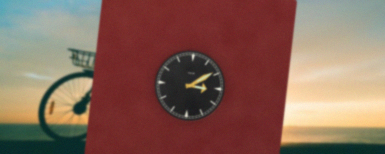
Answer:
3:09
